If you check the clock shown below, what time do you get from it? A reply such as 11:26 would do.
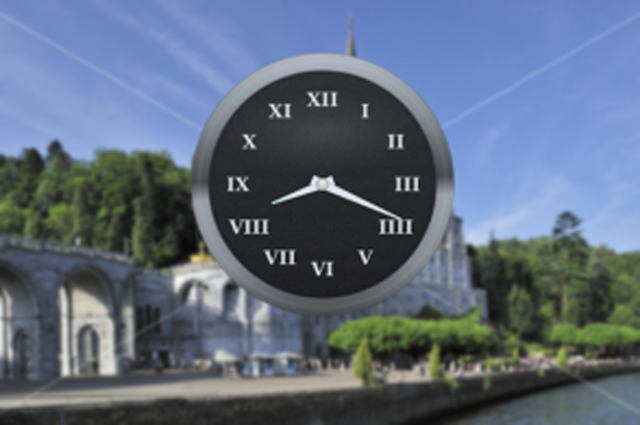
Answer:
8:19
